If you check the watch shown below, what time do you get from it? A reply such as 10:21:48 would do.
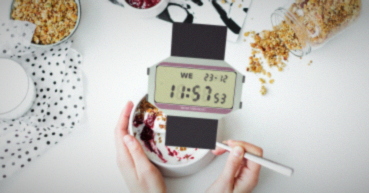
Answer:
11:57:53
